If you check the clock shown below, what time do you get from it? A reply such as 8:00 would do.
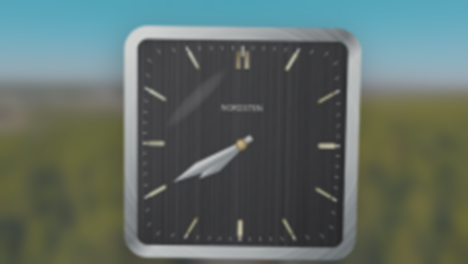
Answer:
7:40
